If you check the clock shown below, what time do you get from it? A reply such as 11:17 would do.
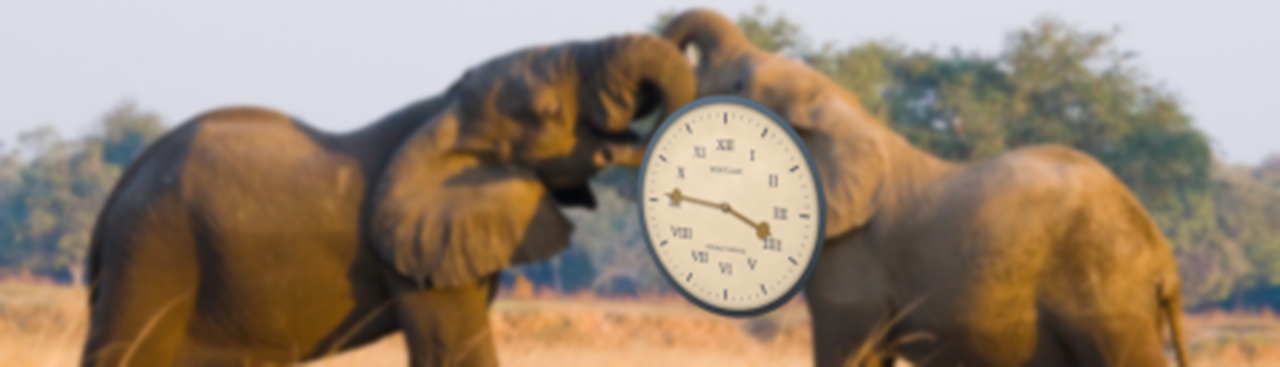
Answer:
3:46
